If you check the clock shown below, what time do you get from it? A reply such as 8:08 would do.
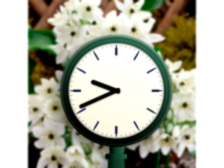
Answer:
9:41
